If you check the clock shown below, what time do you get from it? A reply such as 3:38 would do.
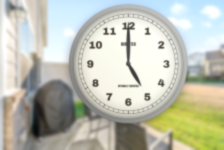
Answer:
5:00
